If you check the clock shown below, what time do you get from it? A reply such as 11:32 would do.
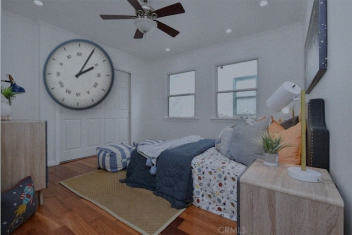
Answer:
2:05
